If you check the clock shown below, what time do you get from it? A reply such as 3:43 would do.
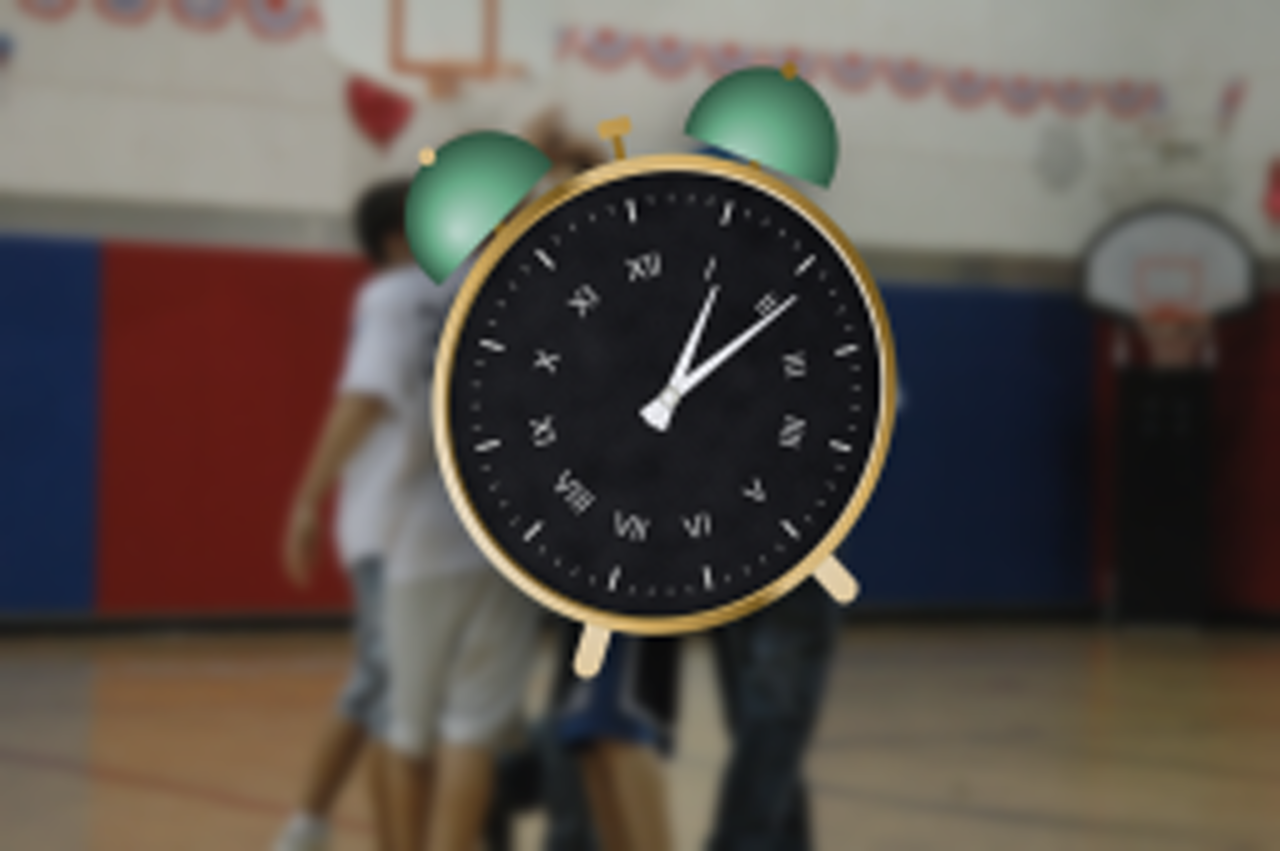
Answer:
1:11
